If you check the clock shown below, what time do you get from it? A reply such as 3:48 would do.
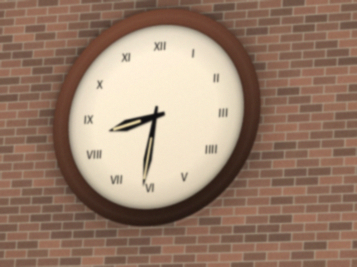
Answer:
8:31
